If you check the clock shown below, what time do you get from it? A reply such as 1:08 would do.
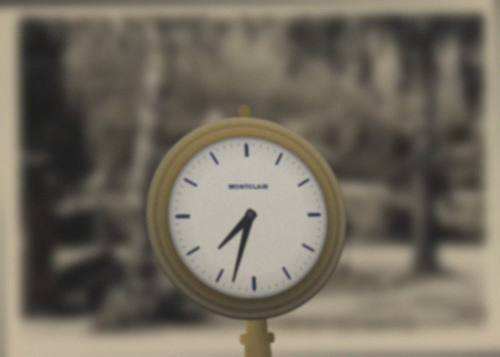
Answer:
7:33
